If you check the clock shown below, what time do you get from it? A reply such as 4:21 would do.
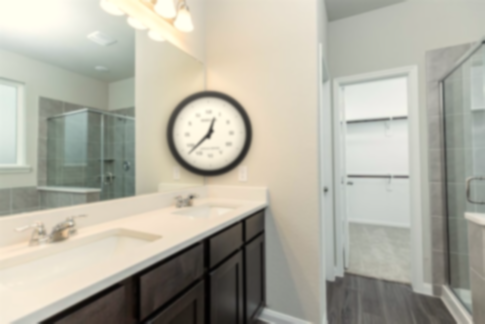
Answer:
12:38
